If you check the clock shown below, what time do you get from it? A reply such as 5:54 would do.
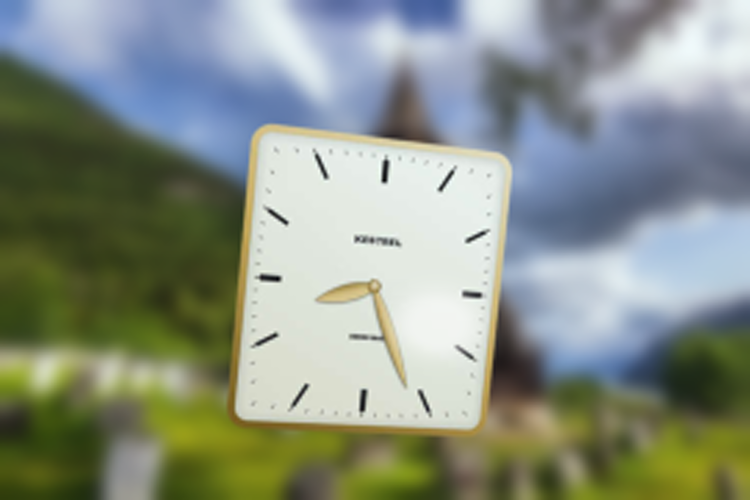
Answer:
8:26
